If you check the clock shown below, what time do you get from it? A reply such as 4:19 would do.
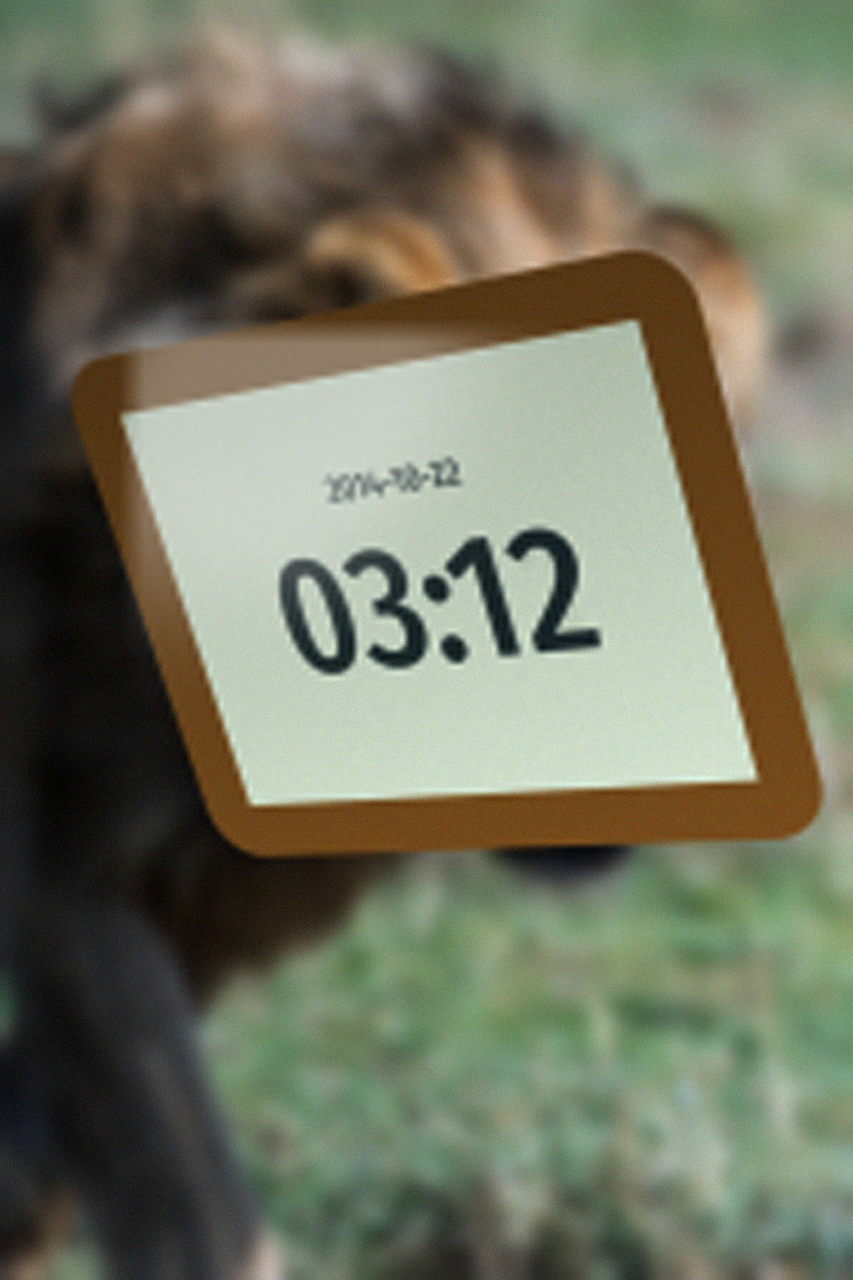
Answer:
3:12
